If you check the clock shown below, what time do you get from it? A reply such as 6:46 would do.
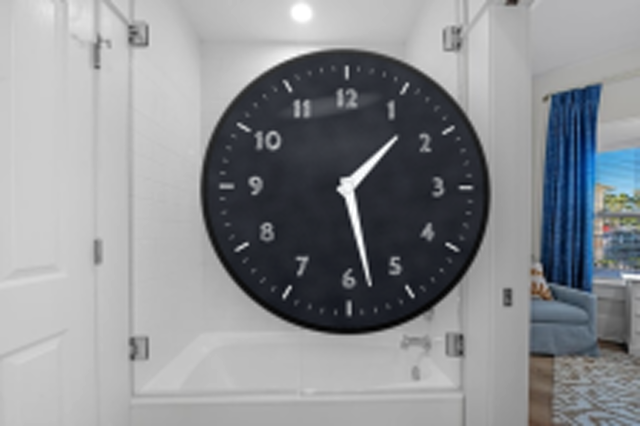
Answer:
1:28
